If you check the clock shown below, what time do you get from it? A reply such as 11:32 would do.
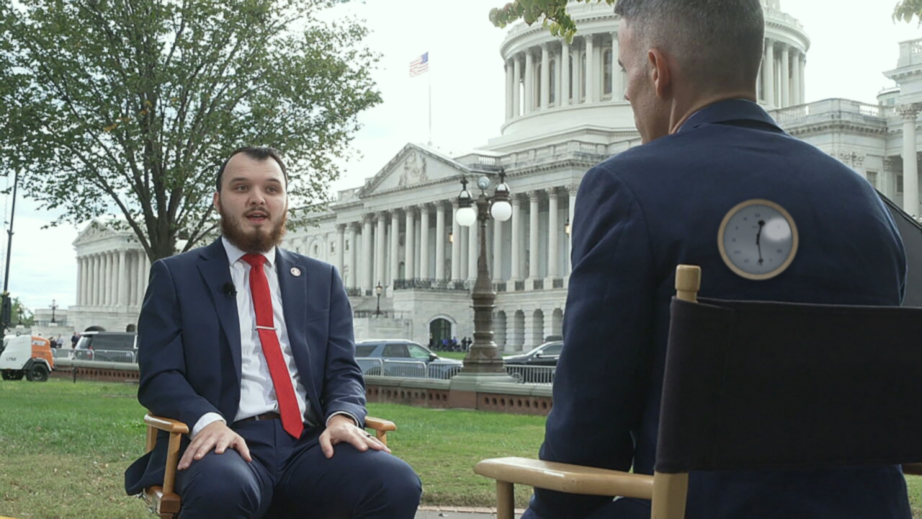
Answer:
12:29
